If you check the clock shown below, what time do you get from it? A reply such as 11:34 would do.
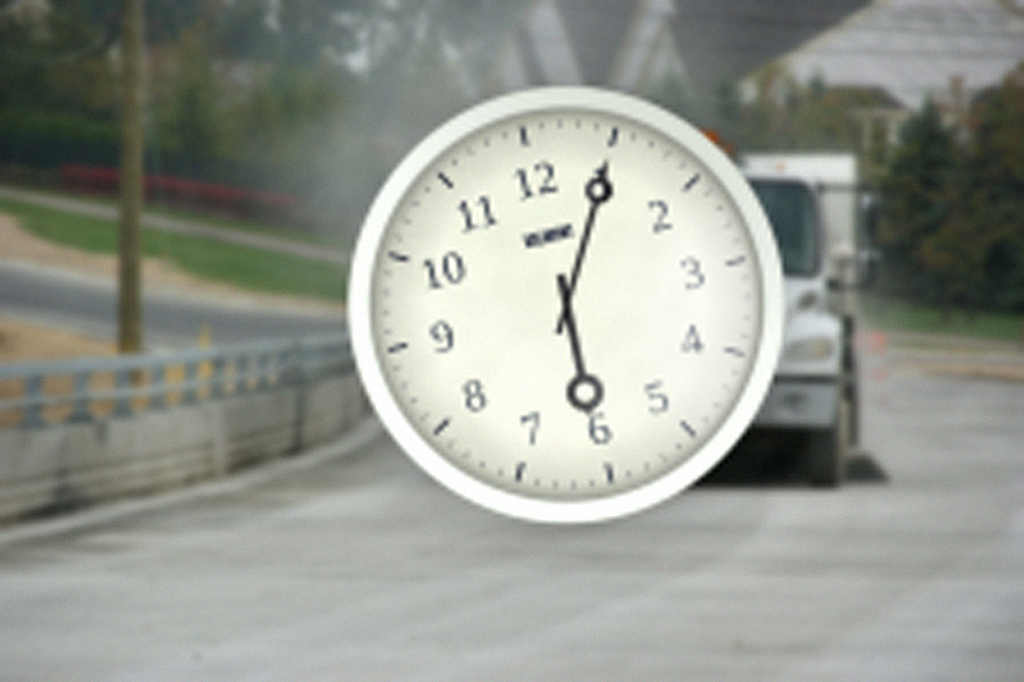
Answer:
6:05
